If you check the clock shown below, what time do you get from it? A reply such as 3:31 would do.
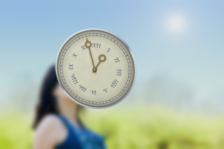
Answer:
12:57
